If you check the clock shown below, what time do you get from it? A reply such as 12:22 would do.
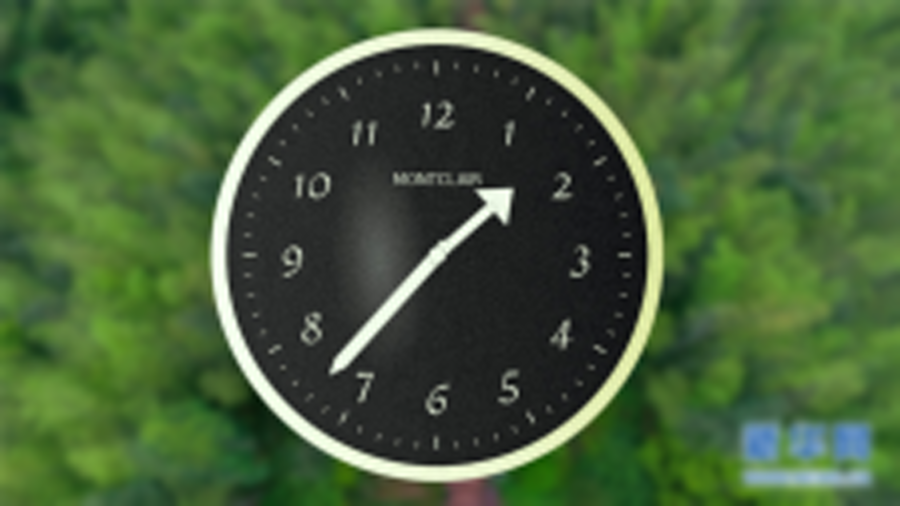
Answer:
1:37
